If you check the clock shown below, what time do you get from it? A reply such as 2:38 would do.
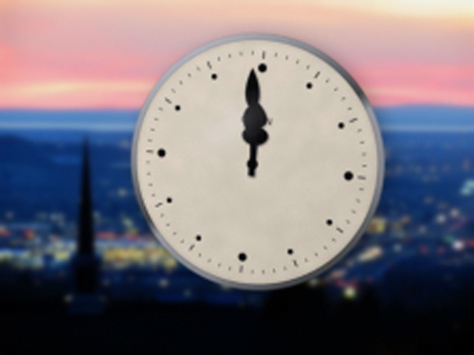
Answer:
11:59
